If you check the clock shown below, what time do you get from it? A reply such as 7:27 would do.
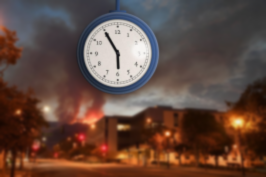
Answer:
5:55
